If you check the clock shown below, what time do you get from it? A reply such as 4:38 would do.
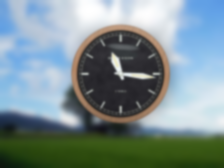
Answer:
11:16
